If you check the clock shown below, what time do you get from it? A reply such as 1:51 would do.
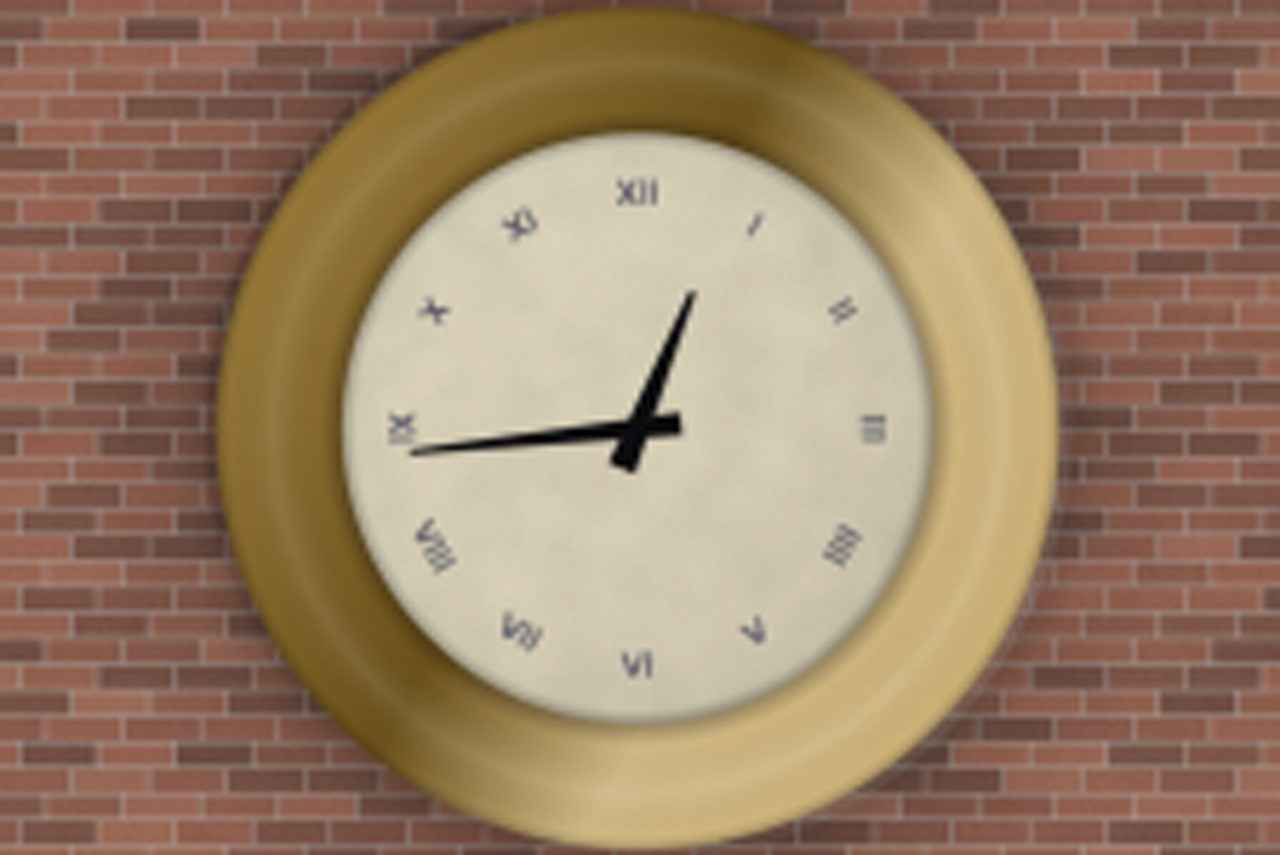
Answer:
12:44
